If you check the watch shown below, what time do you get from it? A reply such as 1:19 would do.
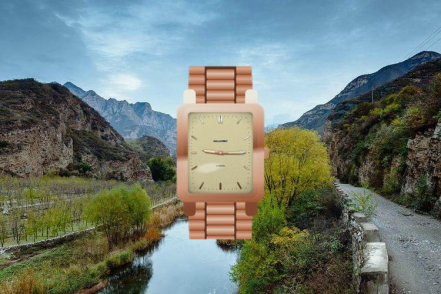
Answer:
9:15
